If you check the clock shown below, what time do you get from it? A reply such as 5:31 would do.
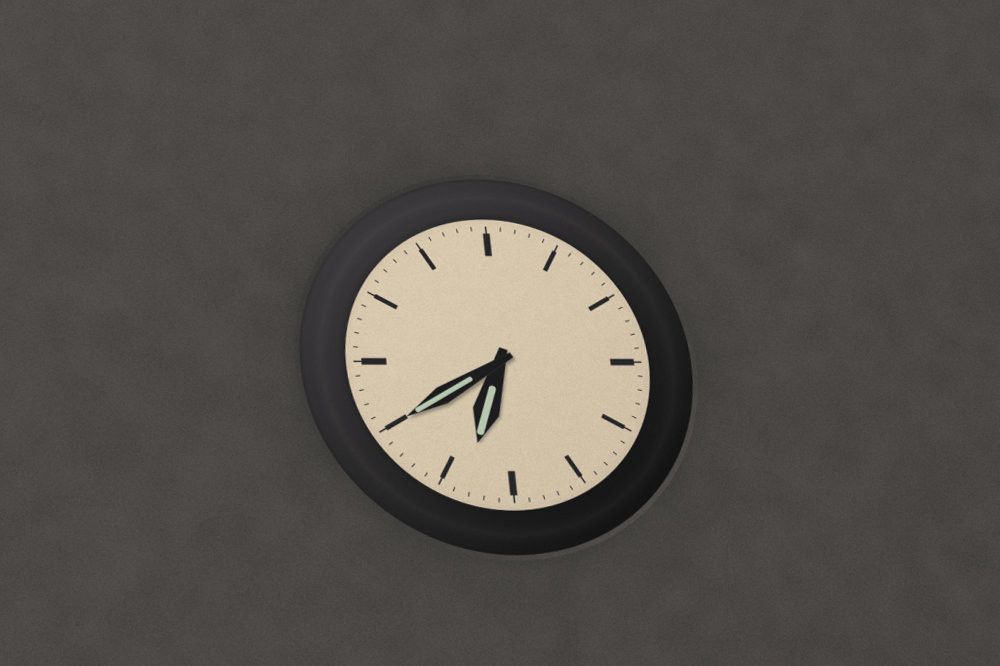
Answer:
6:40
